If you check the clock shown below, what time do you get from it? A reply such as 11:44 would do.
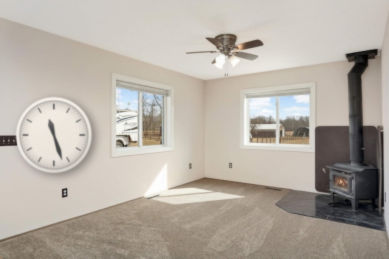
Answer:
11:27
